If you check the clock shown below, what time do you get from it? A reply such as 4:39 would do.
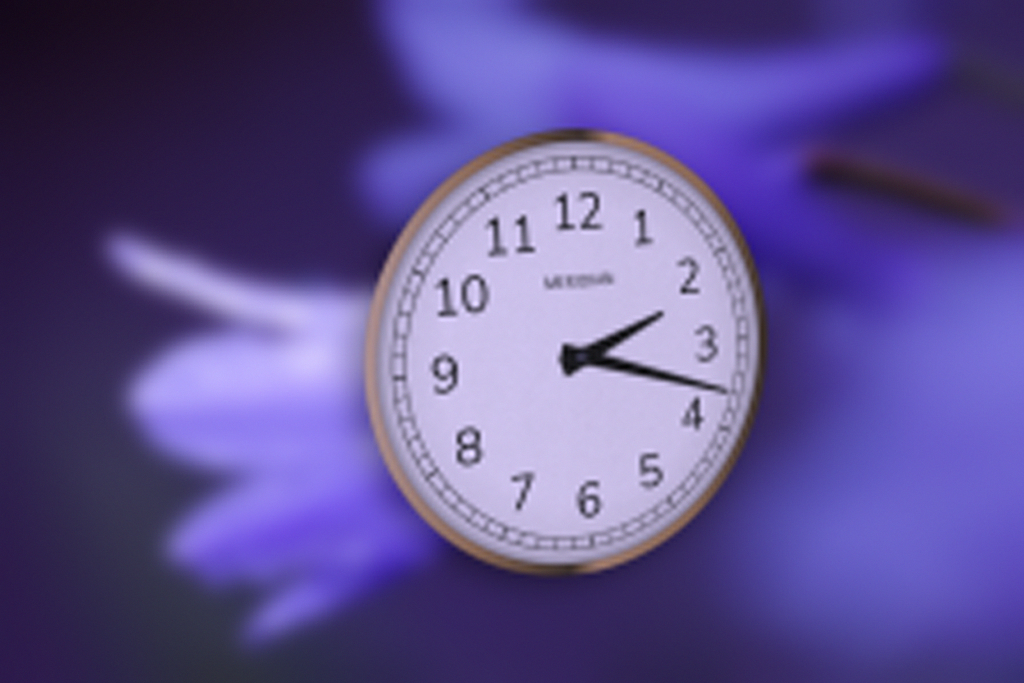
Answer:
2:18
